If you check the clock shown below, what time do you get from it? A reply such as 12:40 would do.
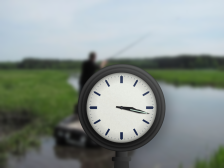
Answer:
3:17
